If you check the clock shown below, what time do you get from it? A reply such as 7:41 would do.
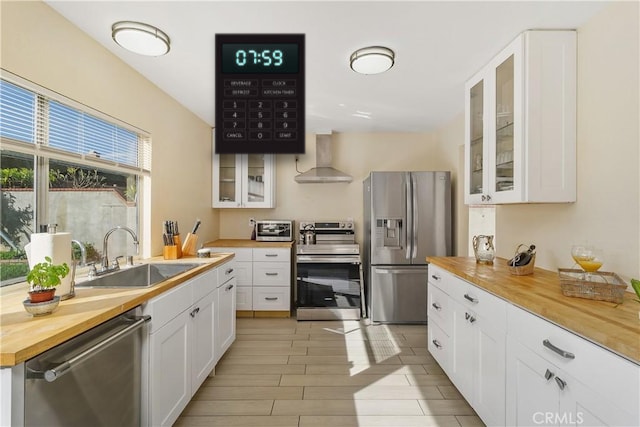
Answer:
7:59
